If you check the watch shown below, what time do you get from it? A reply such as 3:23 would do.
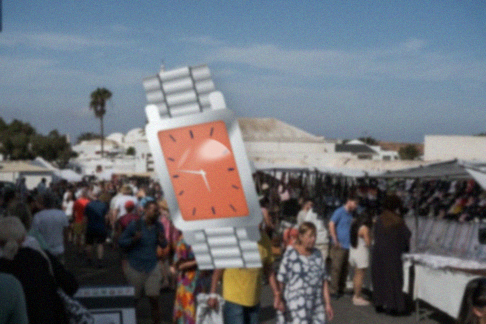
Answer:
5:47
